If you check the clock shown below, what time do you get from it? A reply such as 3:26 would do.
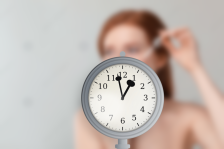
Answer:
12:58
